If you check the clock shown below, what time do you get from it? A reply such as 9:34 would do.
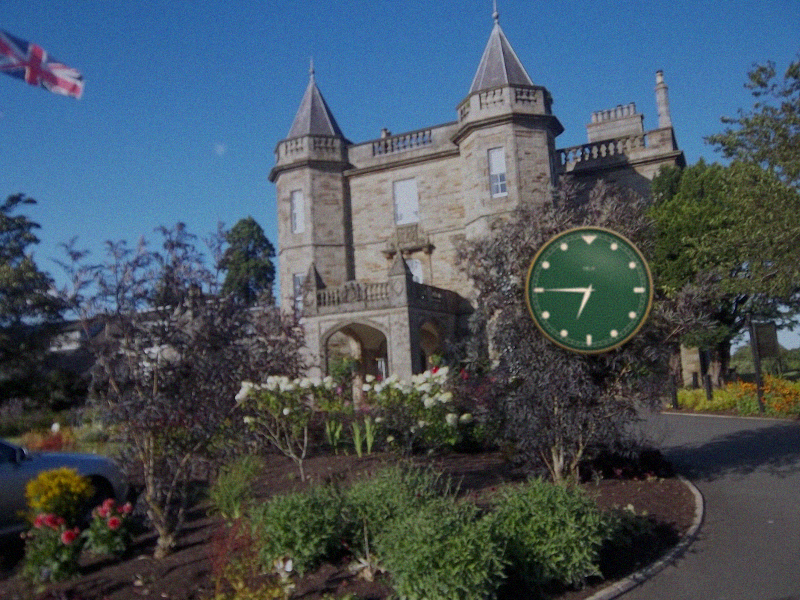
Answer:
6:45
